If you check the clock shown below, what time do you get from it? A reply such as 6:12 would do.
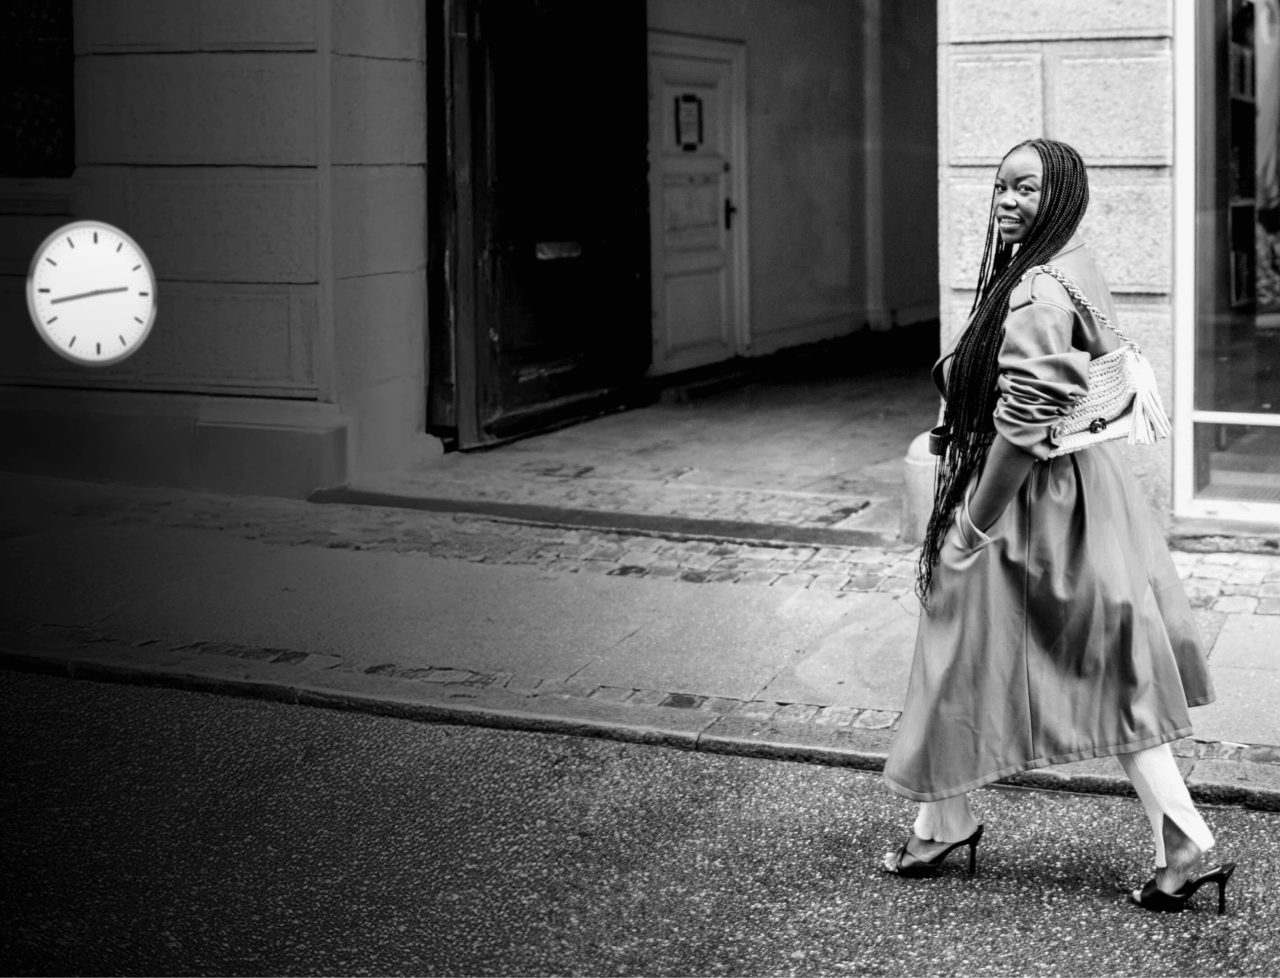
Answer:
2:43
